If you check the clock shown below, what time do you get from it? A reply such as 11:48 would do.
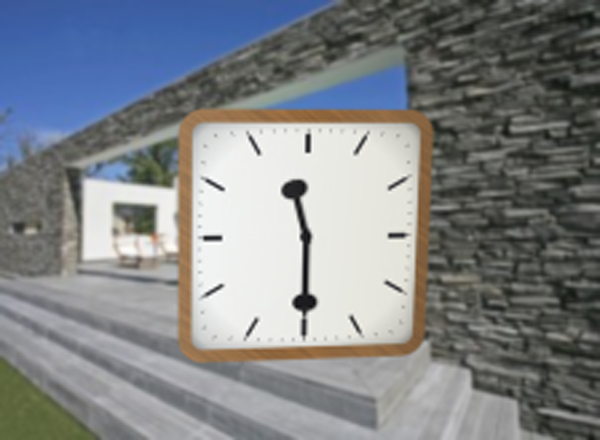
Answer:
11:30
